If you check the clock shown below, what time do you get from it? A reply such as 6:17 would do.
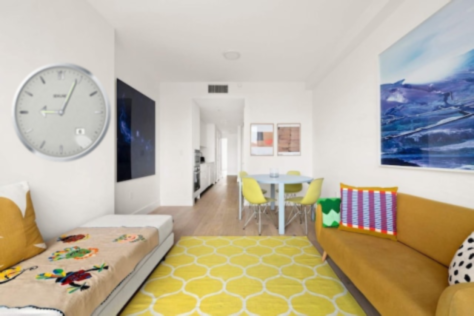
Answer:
9:04
